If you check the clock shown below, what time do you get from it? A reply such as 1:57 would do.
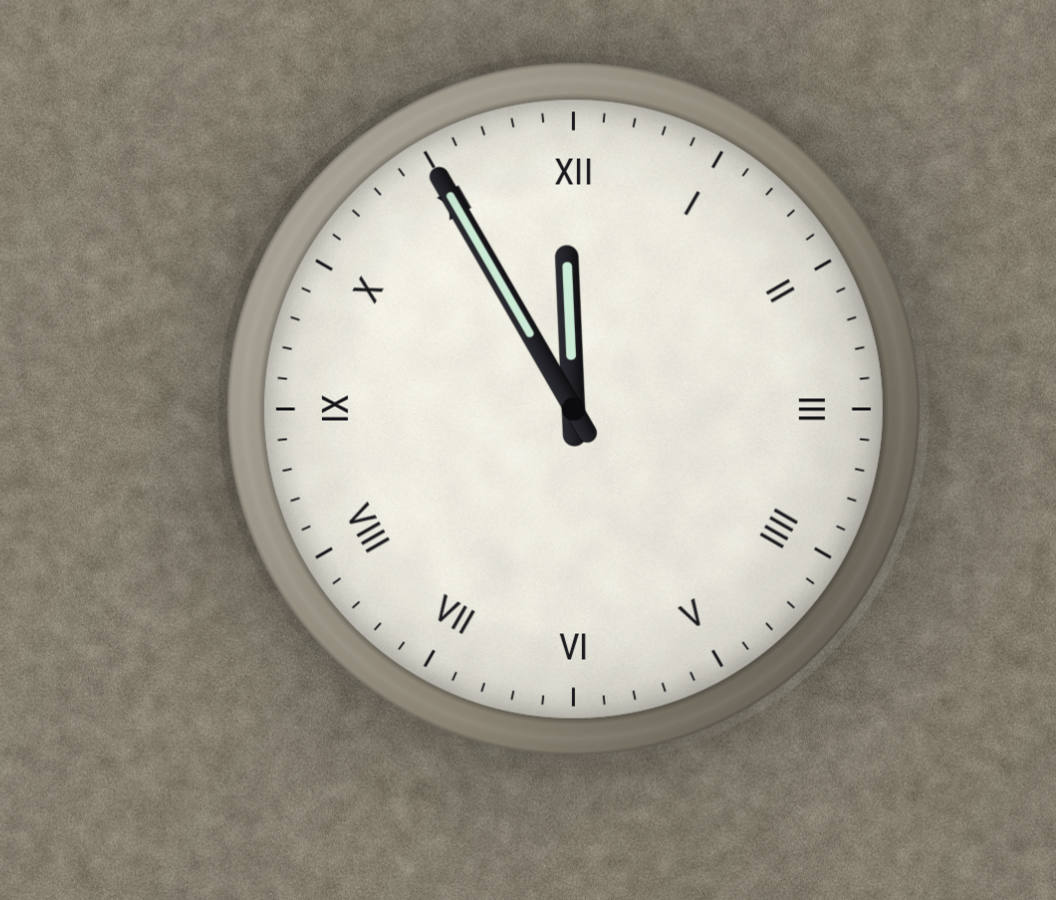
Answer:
11:55
